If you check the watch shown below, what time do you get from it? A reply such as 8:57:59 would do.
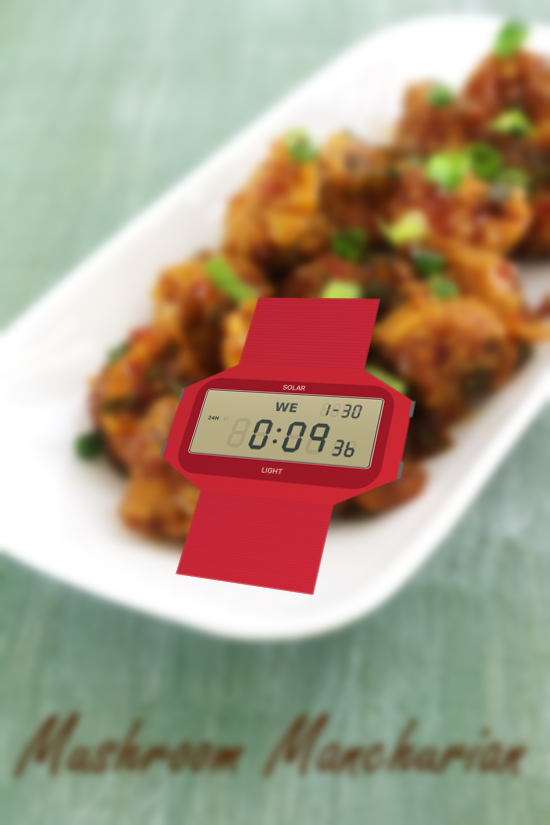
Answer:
0:09:36
